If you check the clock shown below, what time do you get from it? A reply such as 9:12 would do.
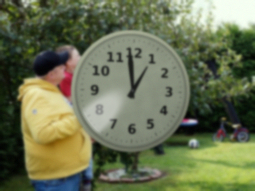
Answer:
12:59
